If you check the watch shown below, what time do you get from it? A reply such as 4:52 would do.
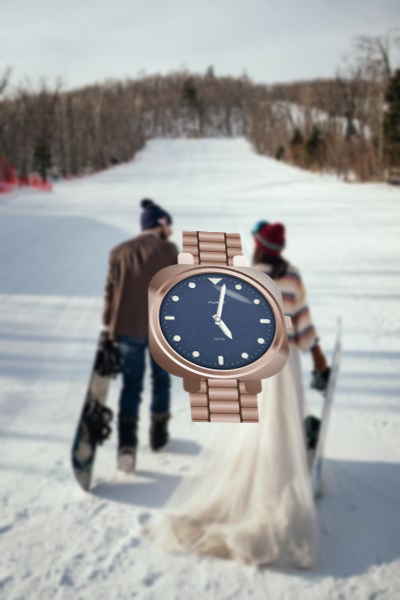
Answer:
5:02
